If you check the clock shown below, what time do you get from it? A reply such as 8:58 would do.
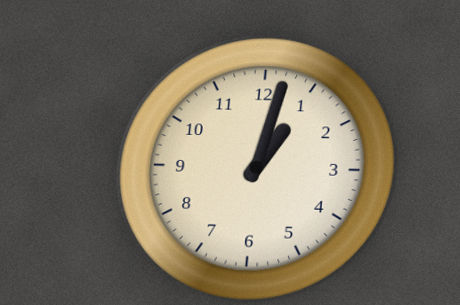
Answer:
1:02
